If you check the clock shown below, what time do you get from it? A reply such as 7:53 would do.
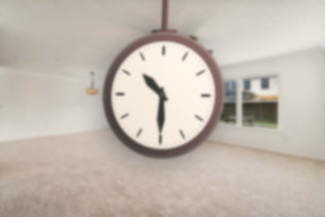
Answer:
10:30
